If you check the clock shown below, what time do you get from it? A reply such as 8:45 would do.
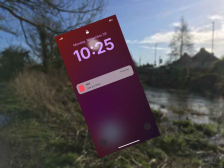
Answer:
10:25
